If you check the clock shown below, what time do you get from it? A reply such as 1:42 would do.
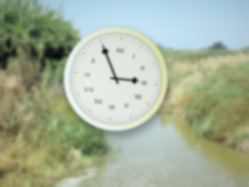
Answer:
2:55
